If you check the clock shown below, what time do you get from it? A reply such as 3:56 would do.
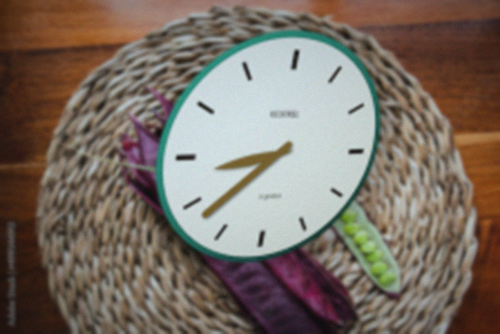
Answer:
8:38
